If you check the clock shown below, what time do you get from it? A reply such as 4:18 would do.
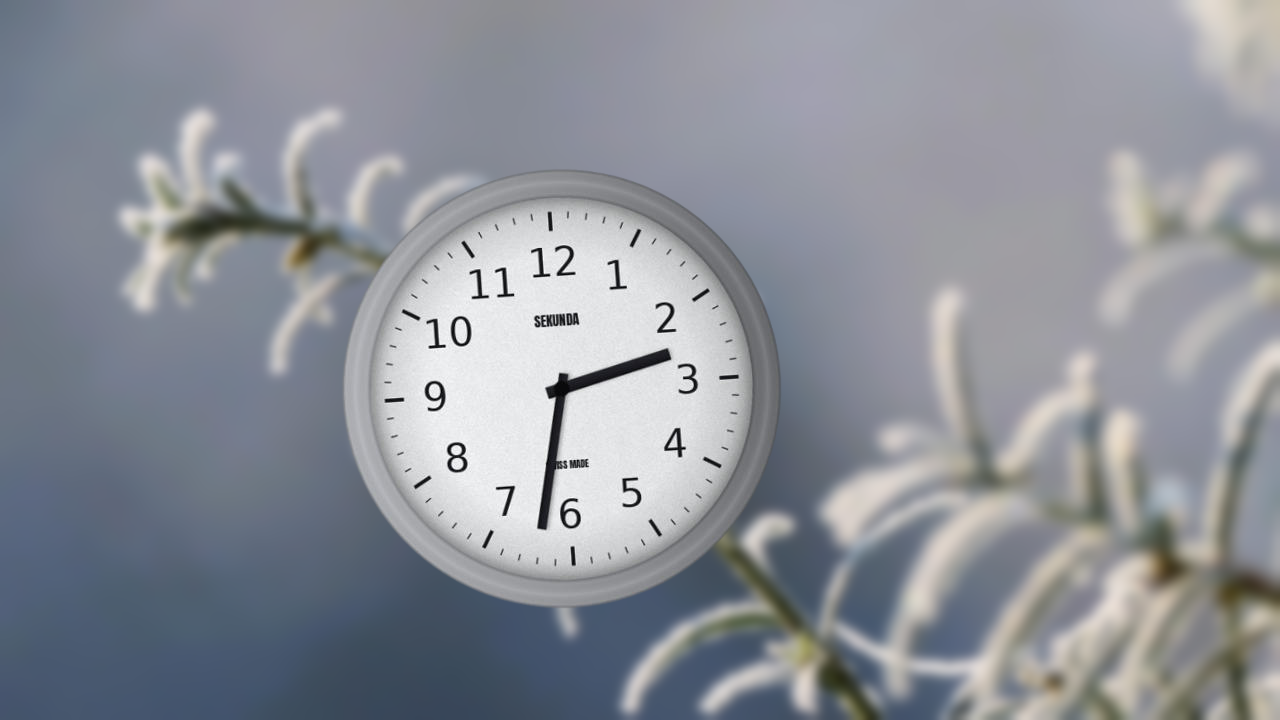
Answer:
2:32
